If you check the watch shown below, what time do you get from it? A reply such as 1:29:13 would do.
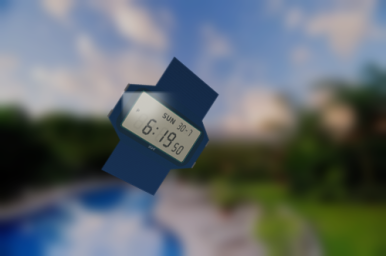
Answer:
6:19:50
